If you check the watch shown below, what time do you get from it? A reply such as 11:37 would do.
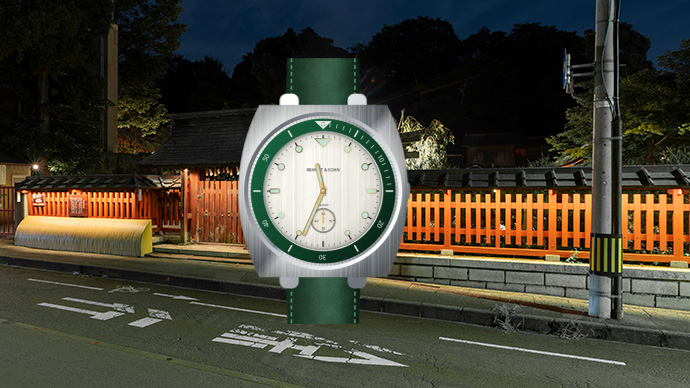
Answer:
11:34
